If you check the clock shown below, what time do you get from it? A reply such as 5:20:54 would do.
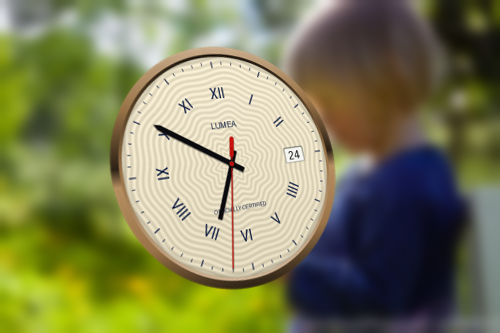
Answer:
6:50:32
